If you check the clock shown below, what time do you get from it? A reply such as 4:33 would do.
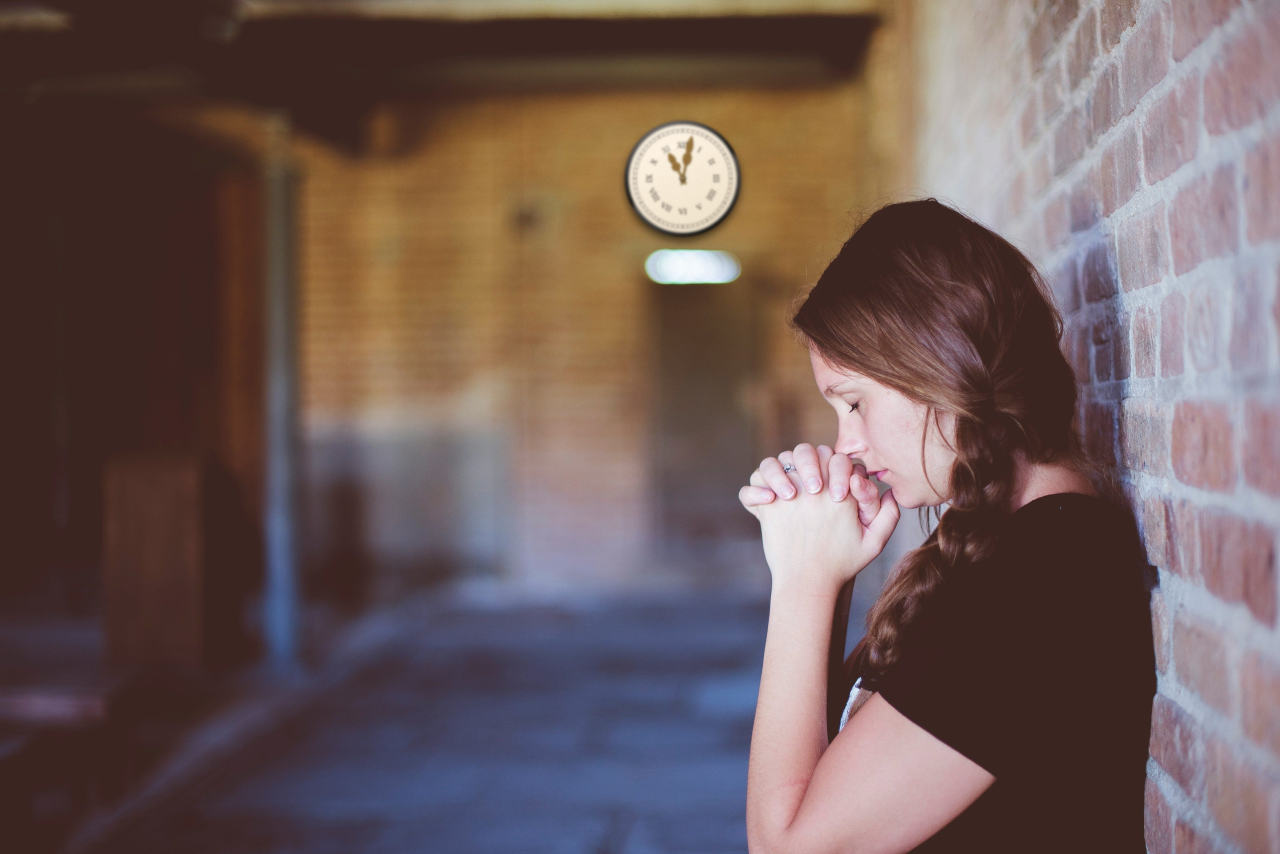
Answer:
11:02
